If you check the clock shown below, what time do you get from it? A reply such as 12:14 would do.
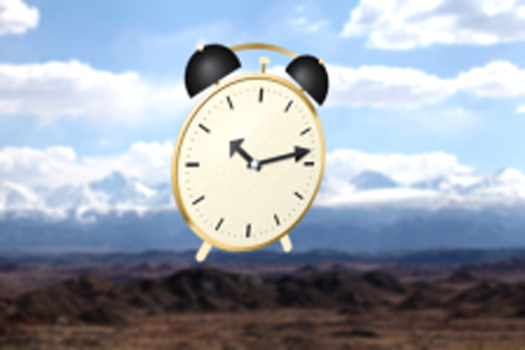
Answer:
10:13
